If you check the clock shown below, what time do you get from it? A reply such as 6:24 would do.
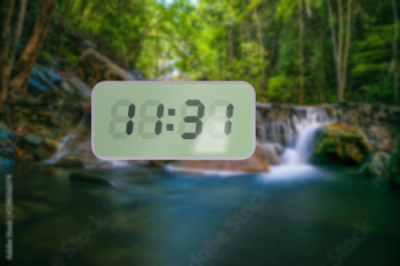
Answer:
11:31
